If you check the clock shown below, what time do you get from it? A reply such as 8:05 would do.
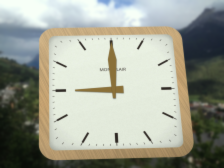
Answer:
9:00
